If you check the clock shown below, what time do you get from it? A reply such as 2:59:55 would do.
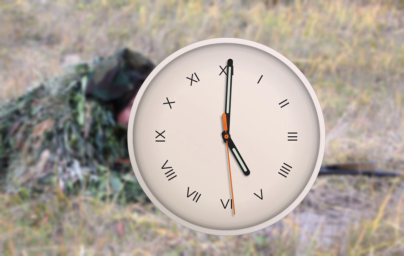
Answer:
5:00:29
